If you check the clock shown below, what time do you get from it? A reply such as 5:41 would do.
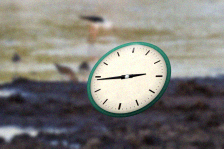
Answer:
2:44
